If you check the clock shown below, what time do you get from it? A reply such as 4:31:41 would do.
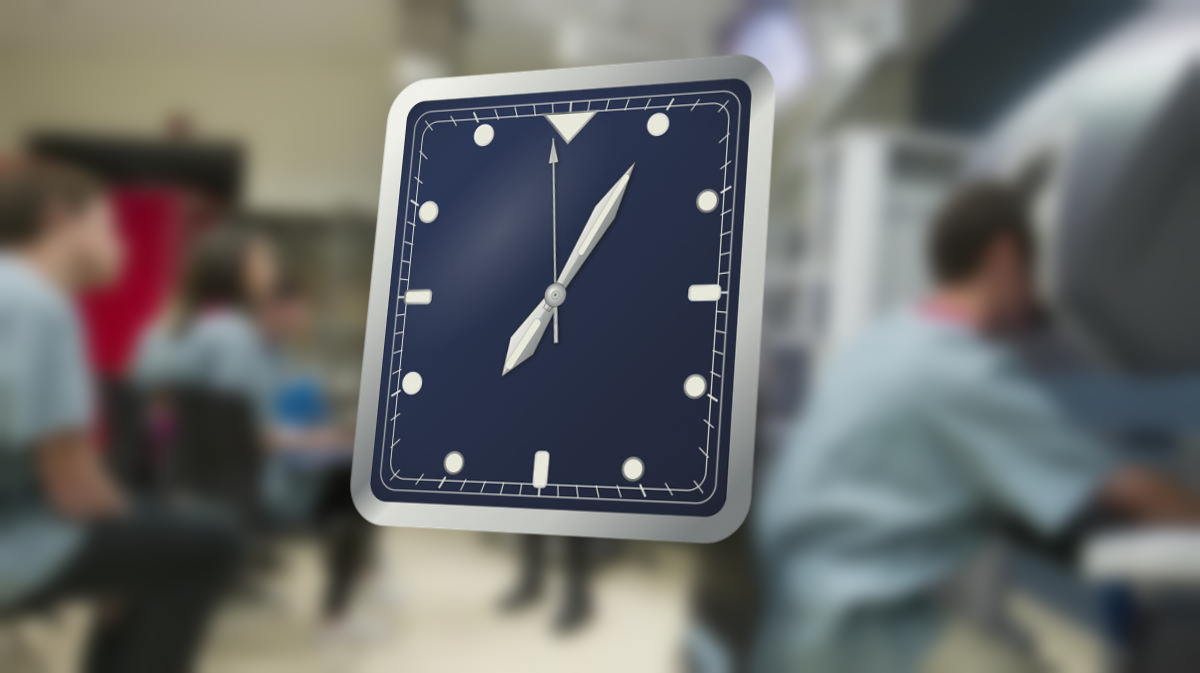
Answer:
7:04:59
